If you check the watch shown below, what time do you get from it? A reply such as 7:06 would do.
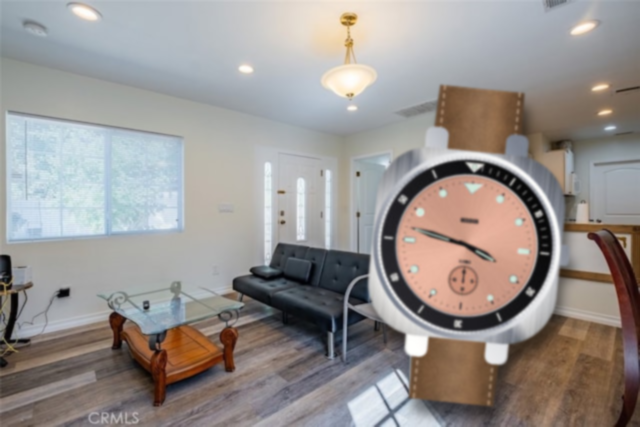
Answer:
3:47
